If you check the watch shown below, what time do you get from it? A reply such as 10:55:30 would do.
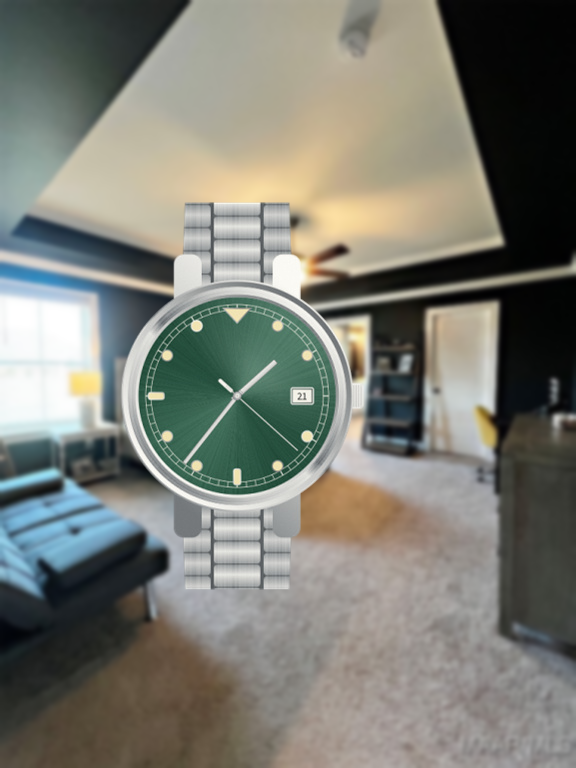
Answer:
1:36:22
